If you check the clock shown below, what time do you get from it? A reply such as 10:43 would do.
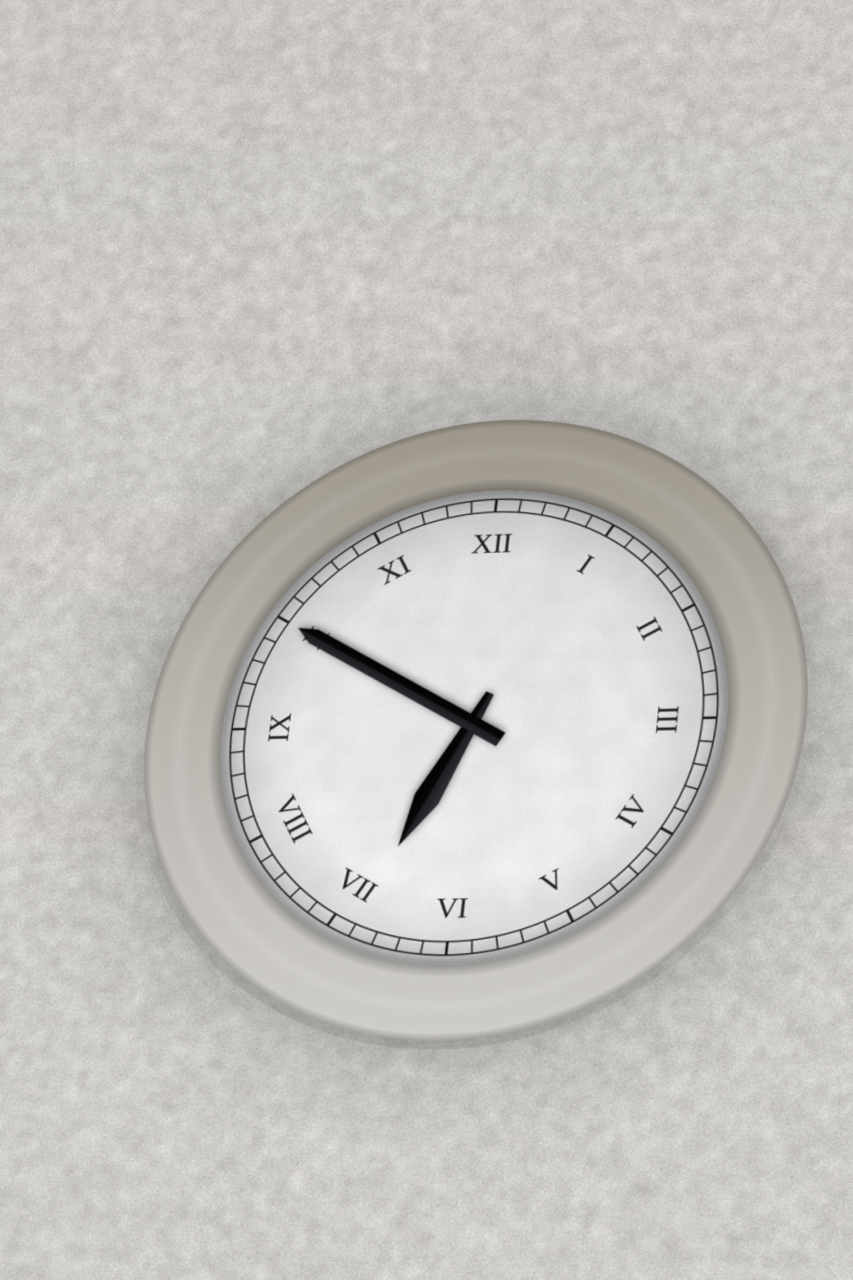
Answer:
6:50
